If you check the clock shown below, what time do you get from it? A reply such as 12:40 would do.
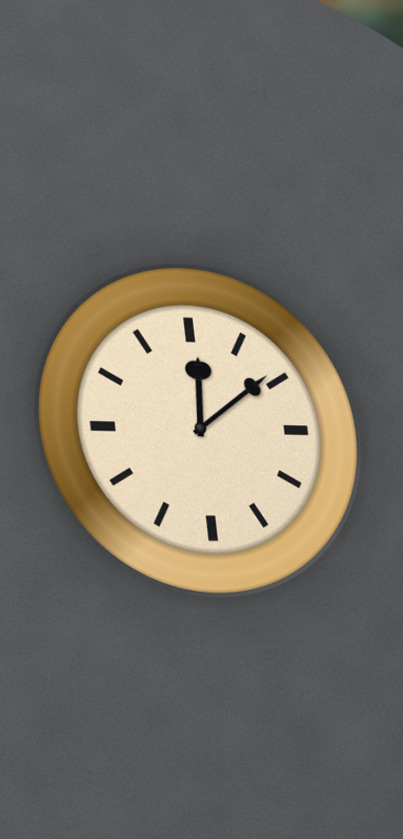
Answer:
12:09
